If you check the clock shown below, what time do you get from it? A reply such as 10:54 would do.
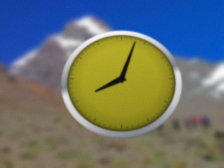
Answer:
8:03
